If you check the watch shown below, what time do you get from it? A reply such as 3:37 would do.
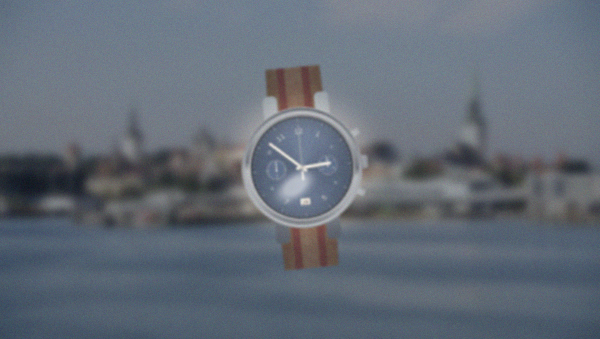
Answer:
2:52
